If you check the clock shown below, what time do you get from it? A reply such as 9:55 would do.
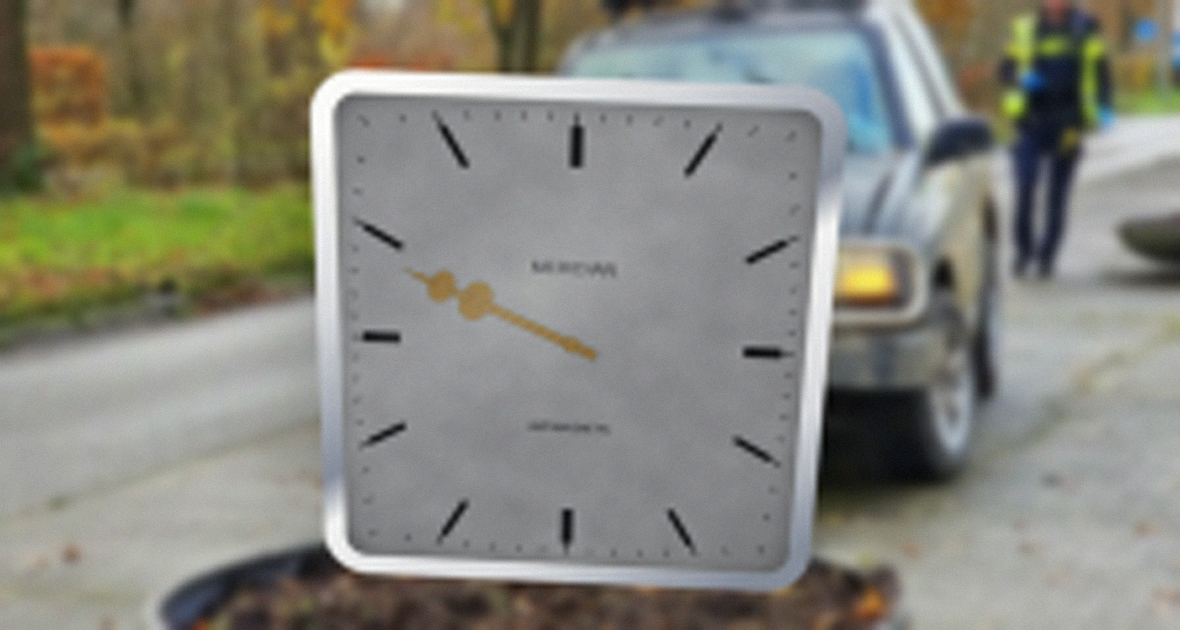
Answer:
9:49
